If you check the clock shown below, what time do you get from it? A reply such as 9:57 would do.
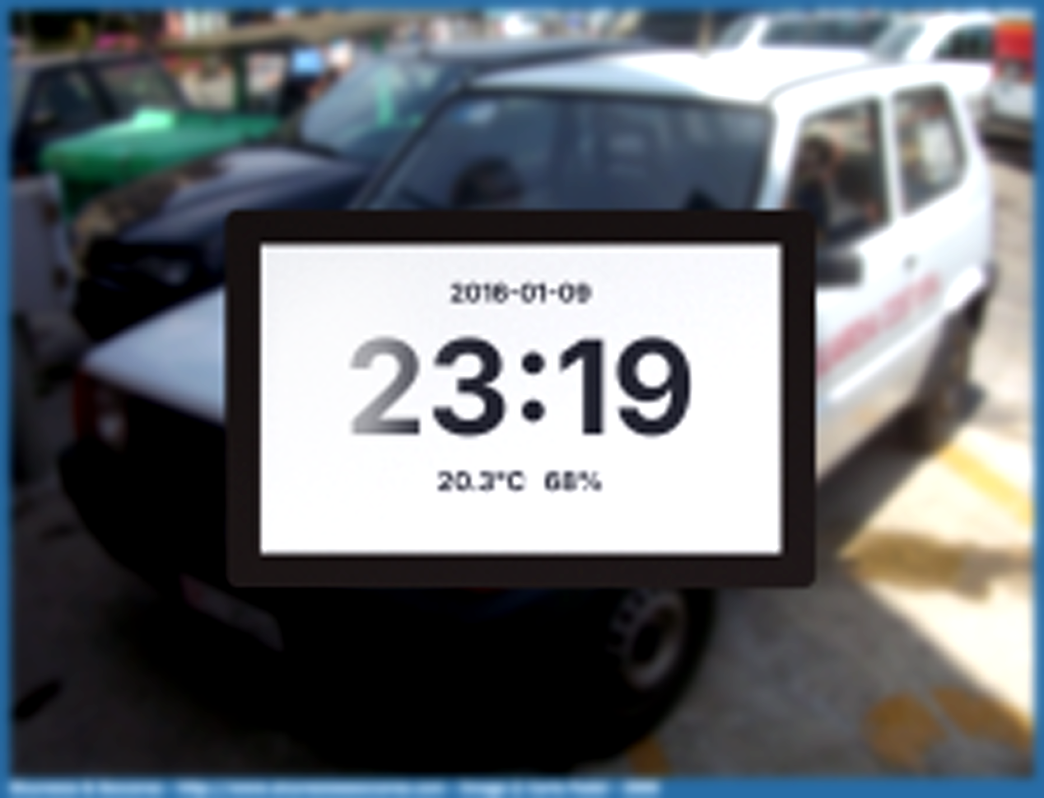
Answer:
23:19
